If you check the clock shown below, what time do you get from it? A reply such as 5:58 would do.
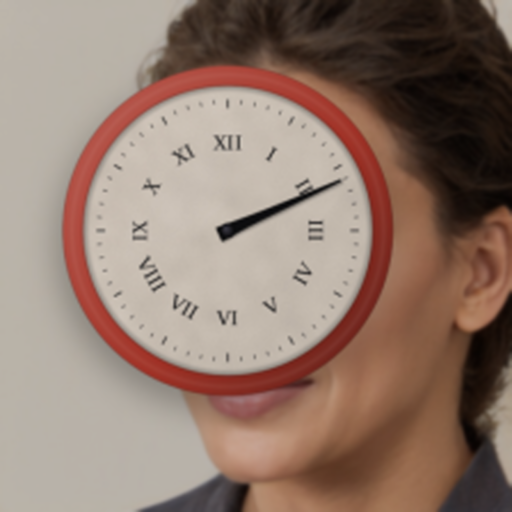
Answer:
2:11
